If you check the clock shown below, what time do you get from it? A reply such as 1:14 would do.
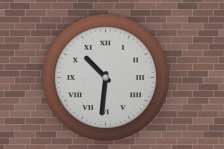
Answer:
10:31
